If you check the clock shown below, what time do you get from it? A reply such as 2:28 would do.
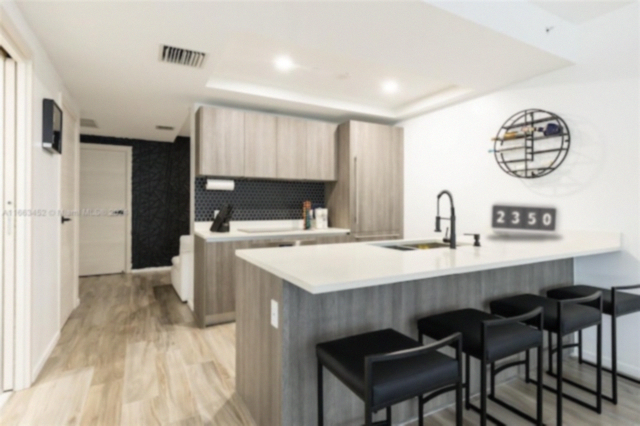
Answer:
23:50
